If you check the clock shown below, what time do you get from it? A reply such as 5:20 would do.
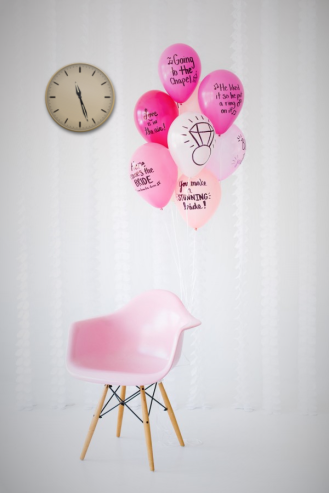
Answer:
11:27
